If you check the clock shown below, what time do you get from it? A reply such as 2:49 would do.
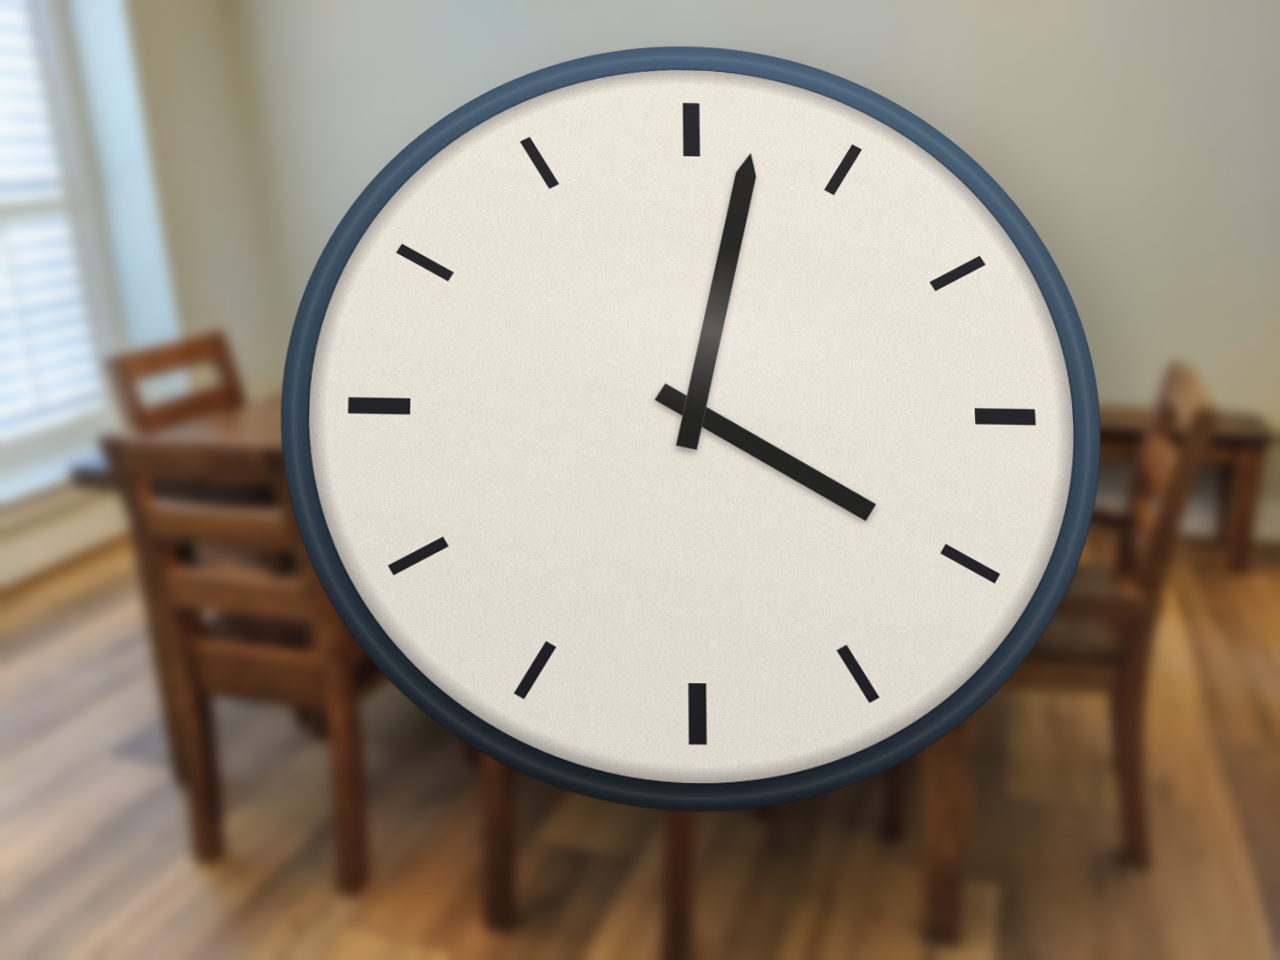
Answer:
4:02
